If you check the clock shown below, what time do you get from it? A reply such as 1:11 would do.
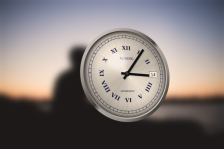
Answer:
3:06
